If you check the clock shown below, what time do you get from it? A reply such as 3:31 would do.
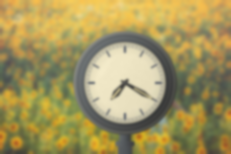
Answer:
7:20
